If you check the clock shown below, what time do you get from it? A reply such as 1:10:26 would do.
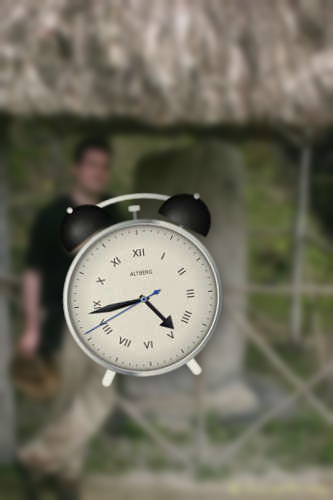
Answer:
4:43:41
